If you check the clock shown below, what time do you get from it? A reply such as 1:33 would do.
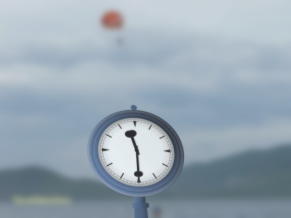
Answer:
11:30
